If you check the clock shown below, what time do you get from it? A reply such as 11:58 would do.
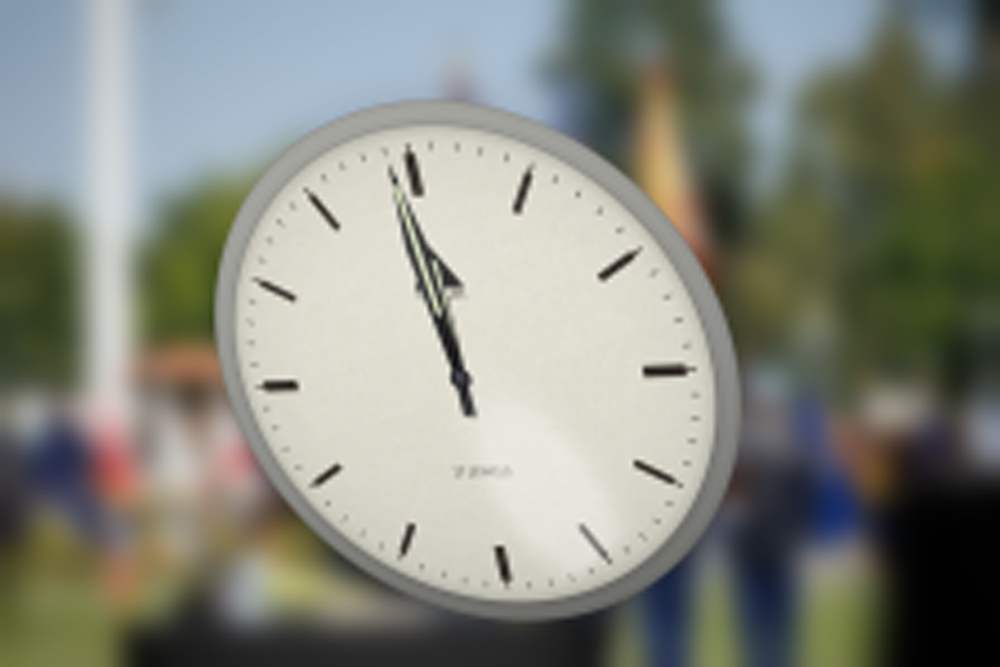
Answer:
11:59
